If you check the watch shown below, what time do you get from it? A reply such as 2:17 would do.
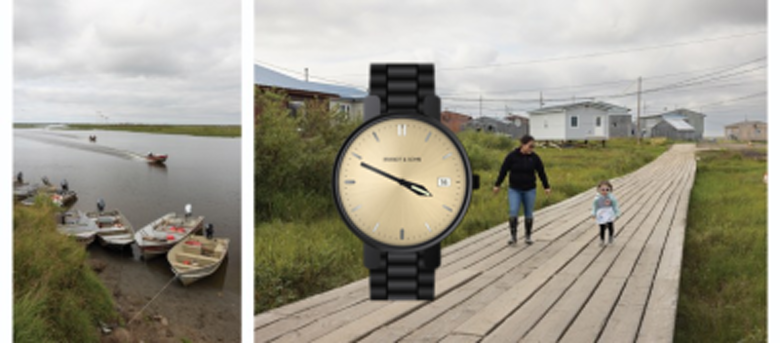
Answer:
3:49
